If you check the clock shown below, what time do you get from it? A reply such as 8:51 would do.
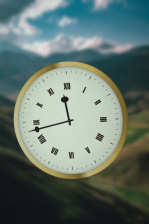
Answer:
11:43
